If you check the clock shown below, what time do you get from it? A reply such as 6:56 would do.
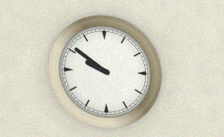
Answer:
9:51
